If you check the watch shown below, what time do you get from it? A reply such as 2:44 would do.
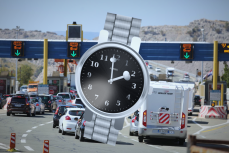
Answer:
1:59
